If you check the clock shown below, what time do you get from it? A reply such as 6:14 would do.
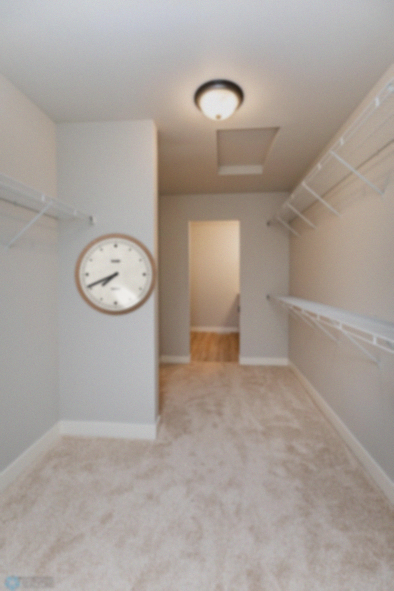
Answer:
7:41
